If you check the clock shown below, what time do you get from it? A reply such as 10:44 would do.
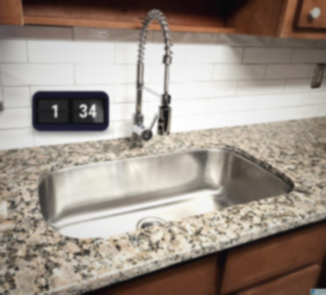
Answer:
1:34
